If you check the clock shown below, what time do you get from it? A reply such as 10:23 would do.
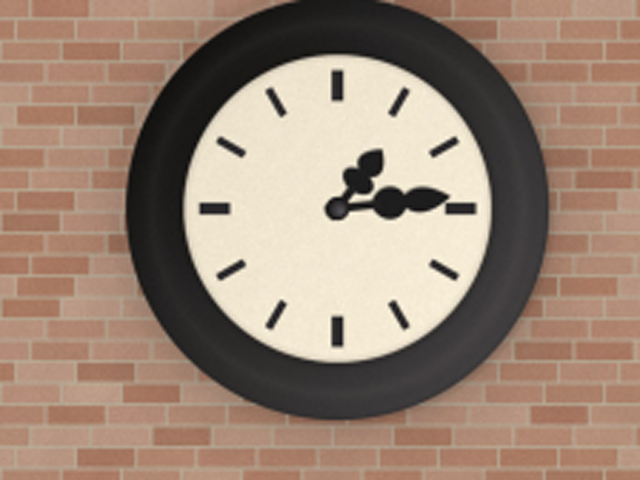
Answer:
1:14
